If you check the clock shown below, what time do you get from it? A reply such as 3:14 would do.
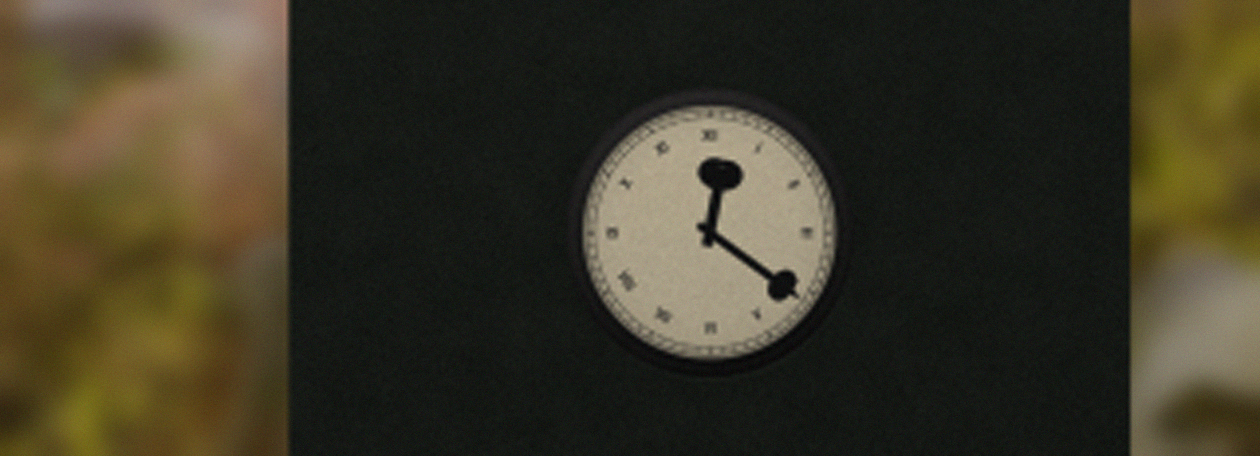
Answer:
12:21
